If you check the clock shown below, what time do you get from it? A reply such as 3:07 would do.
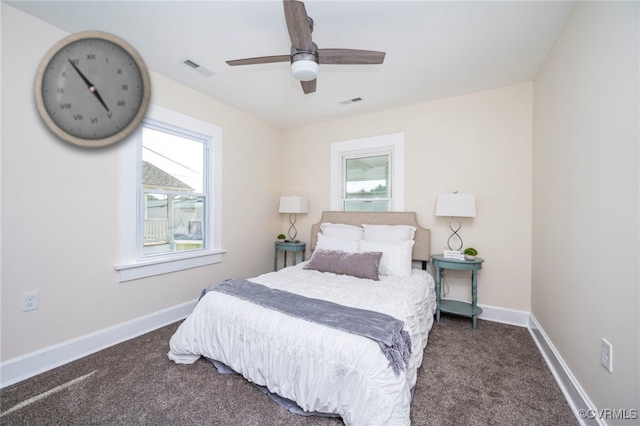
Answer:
4:54
